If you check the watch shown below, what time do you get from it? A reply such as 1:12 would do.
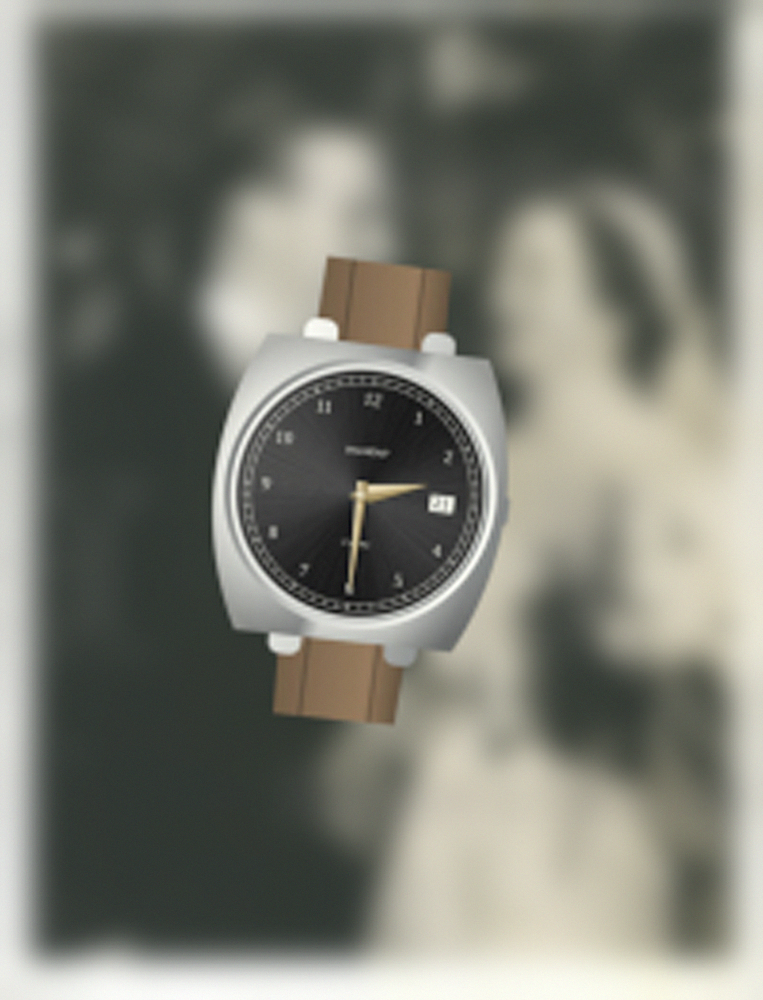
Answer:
2:30
